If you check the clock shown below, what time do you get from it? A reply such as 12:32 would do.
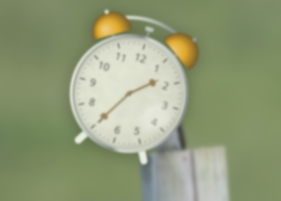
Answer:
1:35
